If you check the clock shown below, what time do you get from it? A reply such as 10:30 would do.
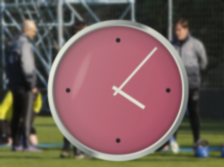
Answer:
4:07
